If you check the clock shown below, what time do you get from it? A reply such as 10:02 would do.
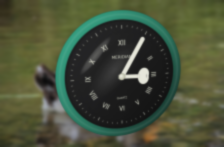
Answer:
3:05
